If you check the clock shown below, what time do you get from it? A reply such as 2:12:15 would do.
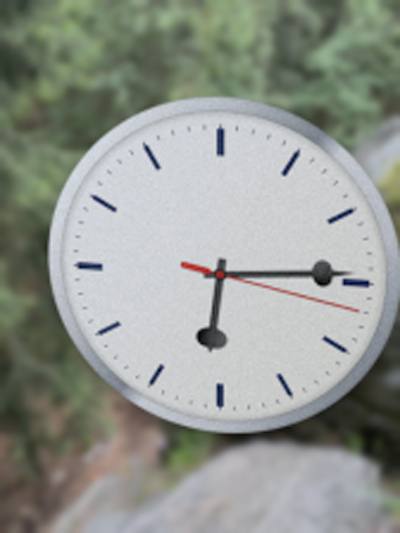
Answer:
6:14:17
